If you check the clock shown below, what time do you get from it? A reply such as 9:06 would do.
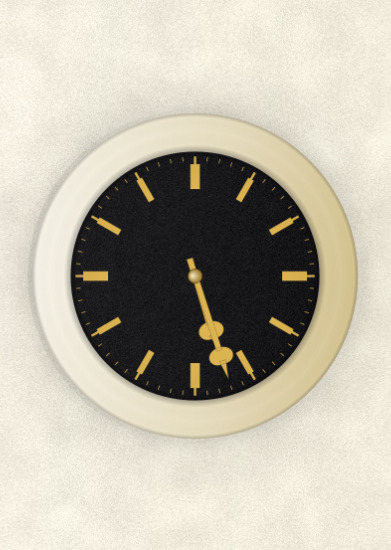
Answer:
5:27
